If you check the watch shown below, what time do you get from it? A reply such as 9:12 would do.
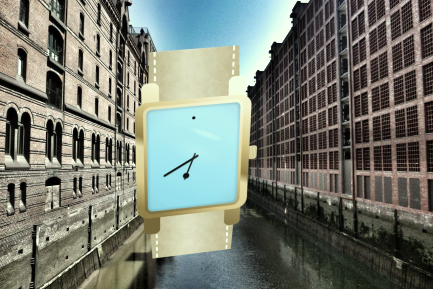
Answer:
6:40
